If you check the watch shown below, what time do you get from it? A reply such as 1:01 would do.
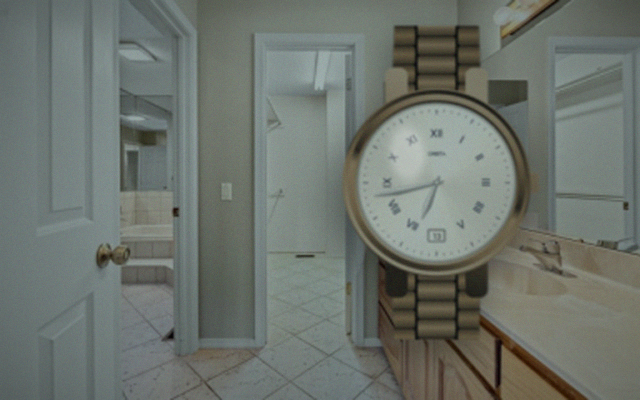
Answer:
6:43
